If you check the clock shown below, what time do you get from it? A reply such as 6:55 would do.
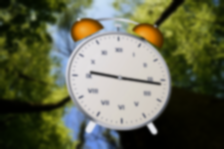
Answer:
9:16
